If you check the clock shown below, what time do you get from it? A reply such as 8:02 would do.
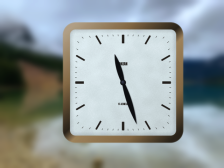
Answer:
11:27
